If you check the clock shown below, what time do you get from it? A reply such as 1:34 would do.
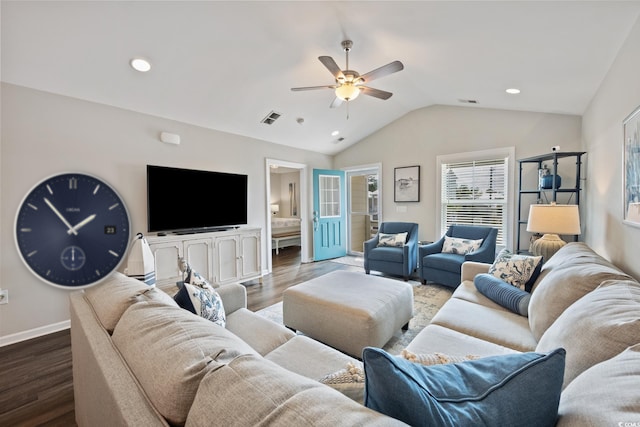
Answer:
1:53
